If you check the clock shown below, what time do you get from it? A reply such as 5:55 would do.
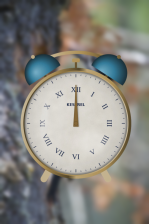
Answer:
12:00
